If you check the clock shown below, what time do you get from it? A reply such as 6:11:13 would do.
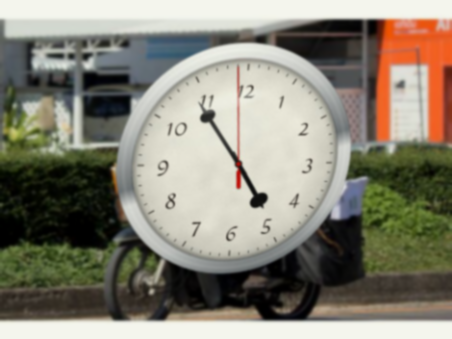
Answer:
4:53:59
